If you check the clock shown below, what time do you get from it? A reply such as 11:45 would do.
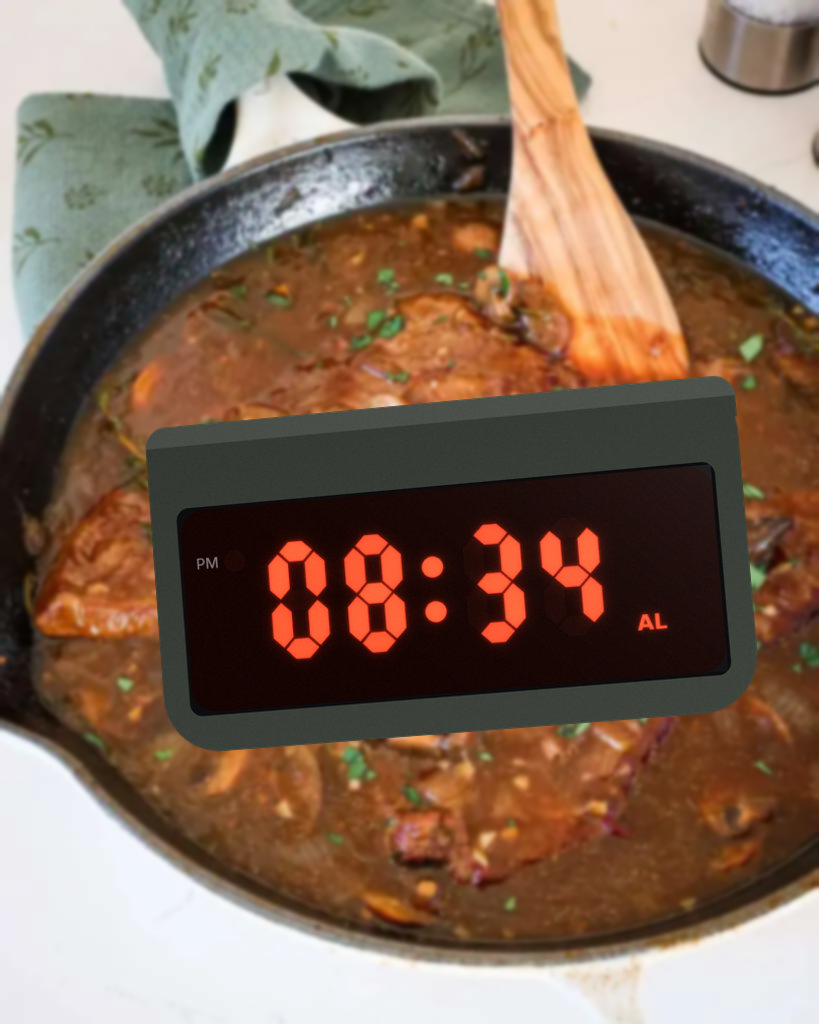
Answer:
8:34
